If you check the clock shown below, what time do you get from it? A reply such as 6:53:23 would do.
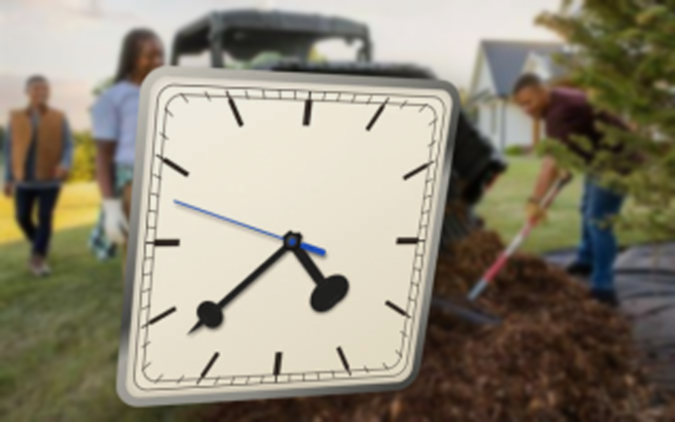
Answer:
4:37:48
